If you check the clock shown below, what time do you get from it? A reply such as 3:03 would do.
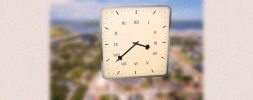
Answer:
3:38
